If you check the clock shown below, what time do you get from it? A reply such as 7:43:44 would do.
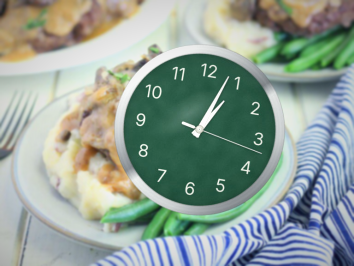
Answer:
1:03:17
